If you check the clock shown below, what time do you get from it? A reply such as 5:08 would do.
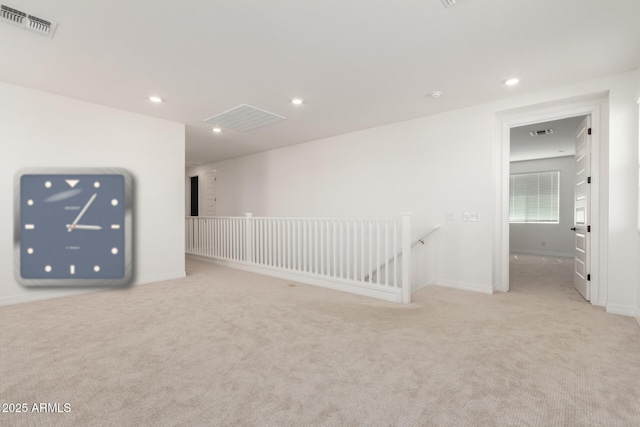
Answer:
3:06
